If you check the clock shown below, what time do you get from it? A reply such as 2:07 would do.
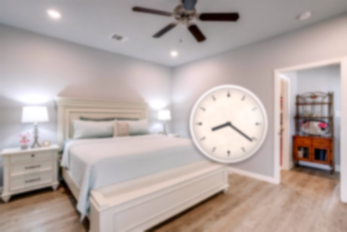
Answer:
8:21
